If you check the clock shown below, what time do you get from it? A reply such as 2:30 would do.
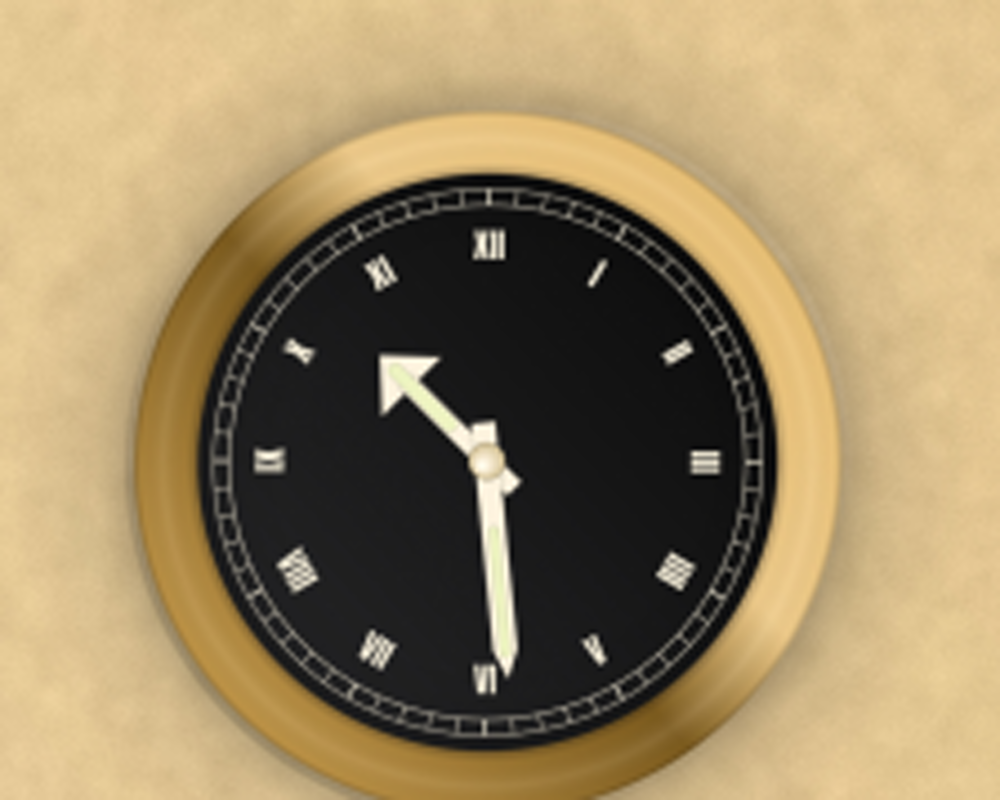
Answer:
10:29
